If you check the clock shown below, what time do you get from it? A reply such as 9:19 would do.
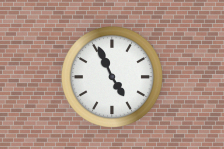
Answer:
4:56
